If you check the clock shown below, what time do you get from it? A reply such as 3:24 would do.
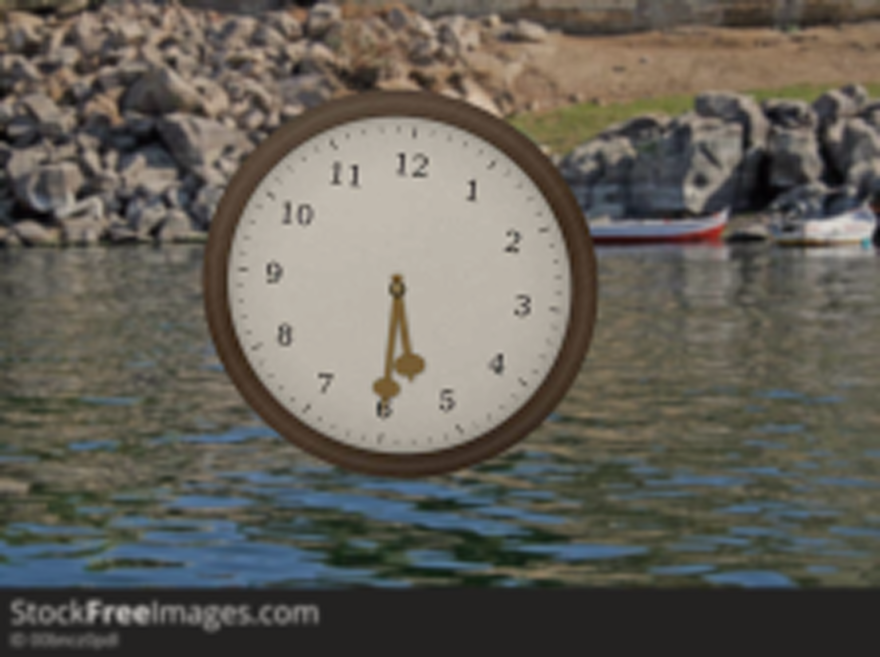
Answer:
5:30
